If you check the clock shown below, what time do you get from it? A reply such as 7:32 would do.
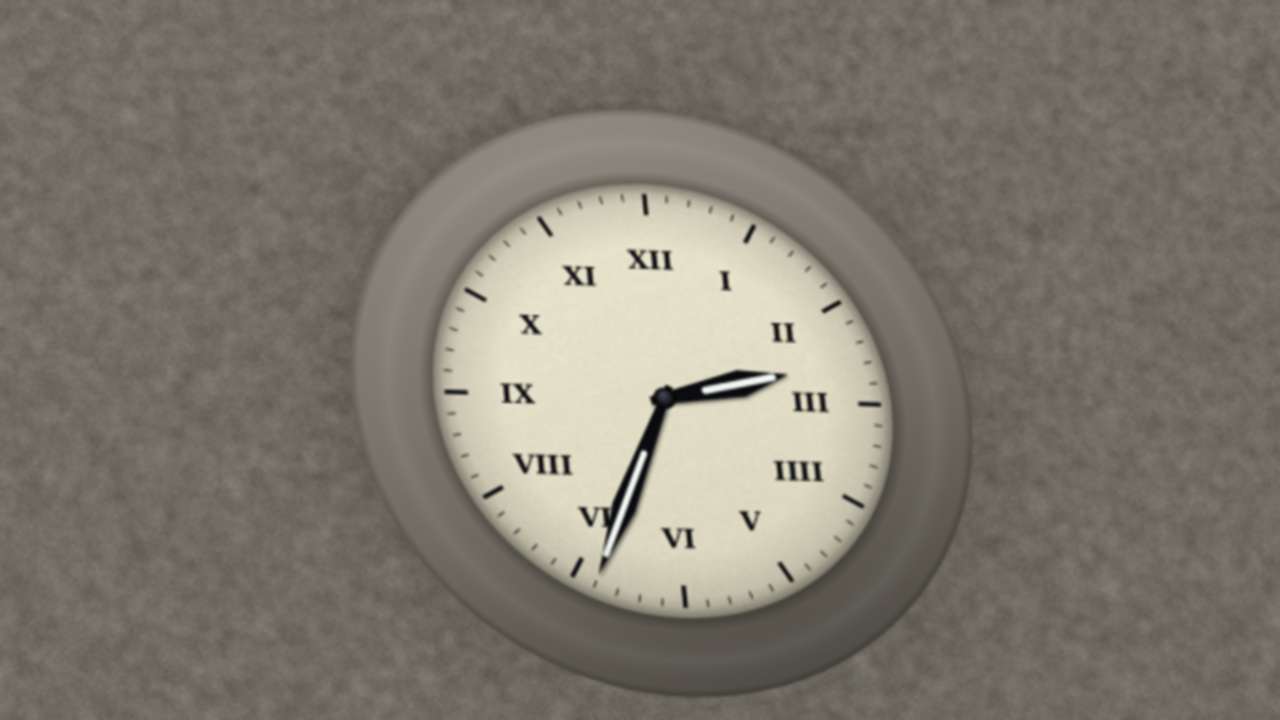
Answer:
2:34
